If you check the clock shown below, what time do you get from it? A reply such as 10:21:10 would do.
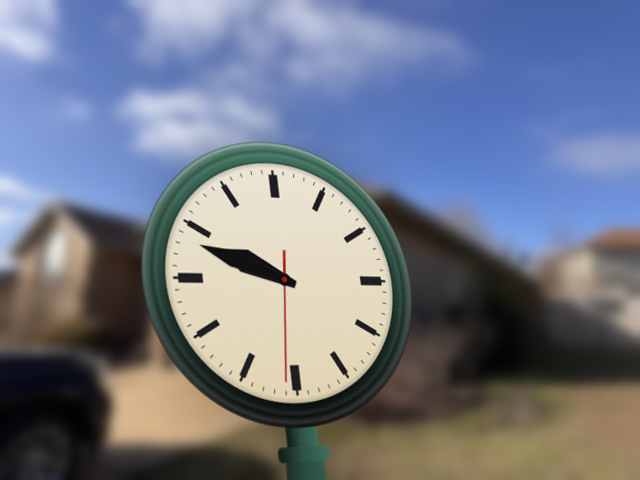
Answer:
9:48:31
